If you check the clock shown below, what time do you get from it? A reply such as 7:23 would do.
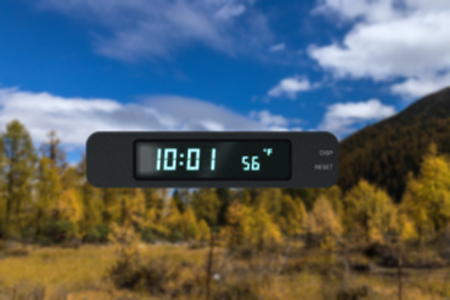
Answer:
10:01
